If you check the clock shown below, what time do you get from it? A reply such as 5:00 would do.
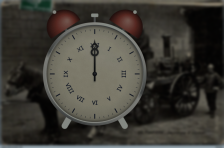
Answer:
12:00
